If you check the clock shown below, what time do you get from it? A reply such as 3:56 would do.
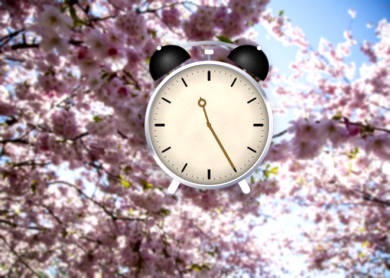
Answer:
11:25
